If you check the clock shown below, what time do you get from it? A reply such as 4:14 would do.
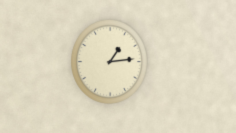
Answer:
1:14
